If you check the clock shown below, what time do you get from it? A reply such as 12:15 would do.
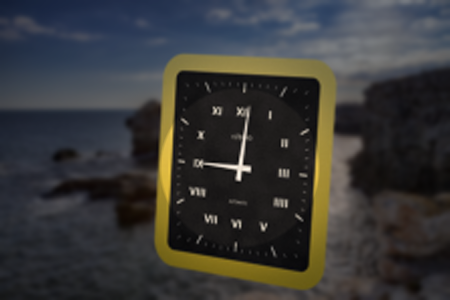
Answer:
9:01
